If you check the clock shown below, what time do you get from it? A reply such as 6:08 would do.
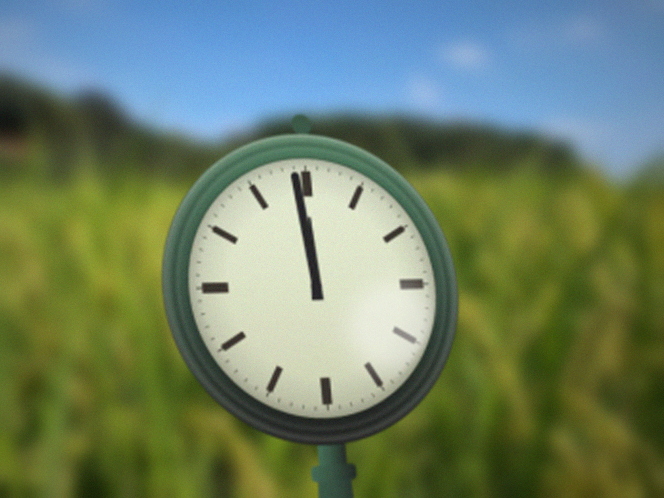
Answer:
11:59
